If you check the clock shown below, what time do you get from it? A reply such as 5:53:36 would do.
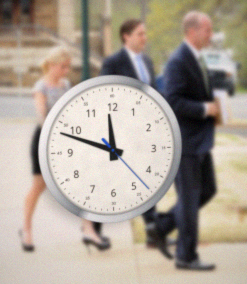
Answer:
11:48:23
